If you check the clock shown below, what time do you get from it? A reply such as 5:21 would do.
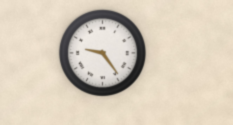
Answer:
9:24
